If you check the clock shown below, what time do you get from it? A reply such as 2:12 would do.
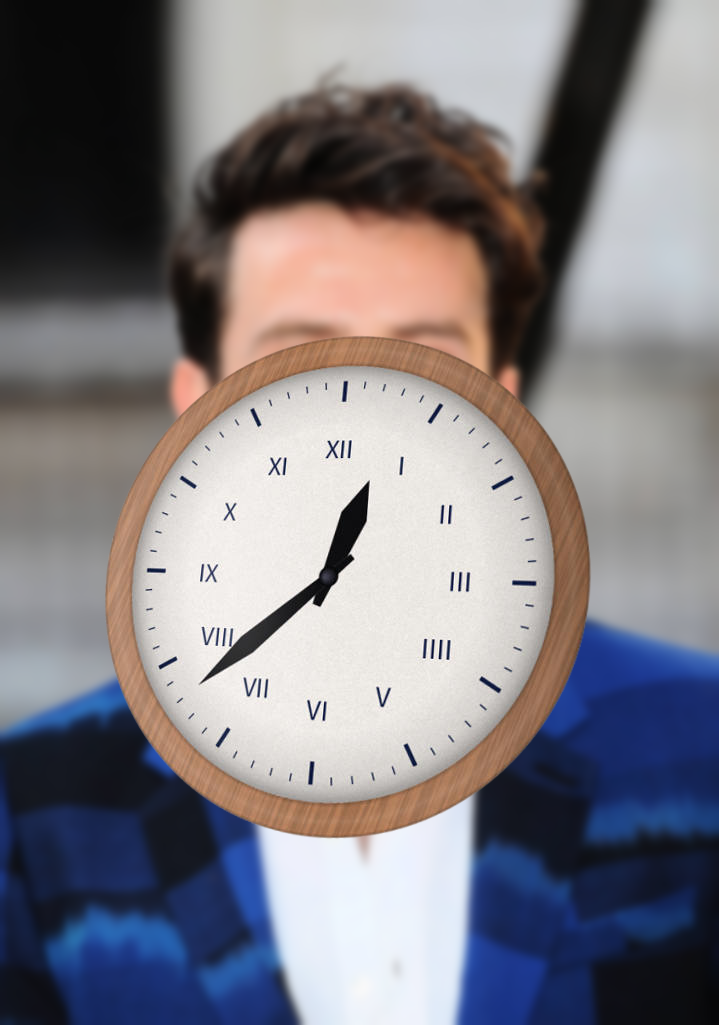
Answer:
12:38
